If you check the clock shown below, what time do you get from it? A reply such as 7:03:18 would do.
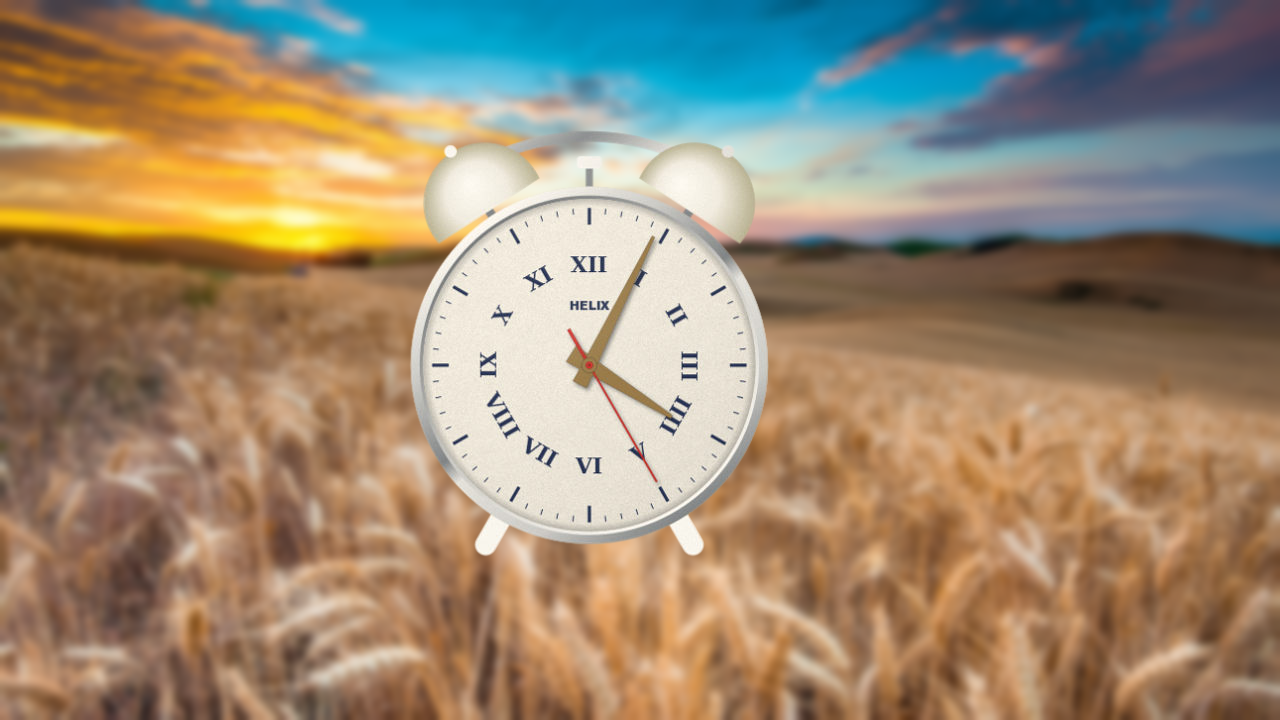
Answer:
4:04:25
